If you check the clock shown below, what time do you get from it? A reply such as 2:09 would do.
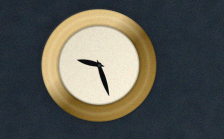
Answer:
9:27
